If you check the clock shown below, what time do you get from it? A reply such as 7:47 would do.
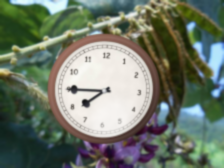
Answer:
7:45
